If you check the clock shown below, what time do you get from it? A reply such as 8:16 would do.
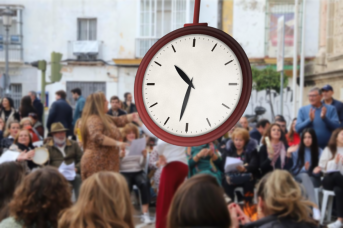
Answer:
10:32
